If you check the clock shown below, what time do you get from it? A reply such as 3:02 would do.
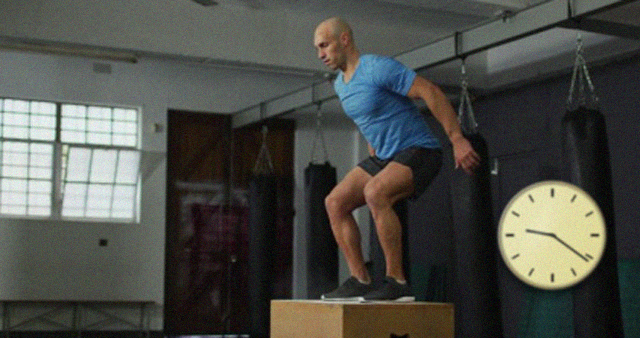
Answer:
9:21
